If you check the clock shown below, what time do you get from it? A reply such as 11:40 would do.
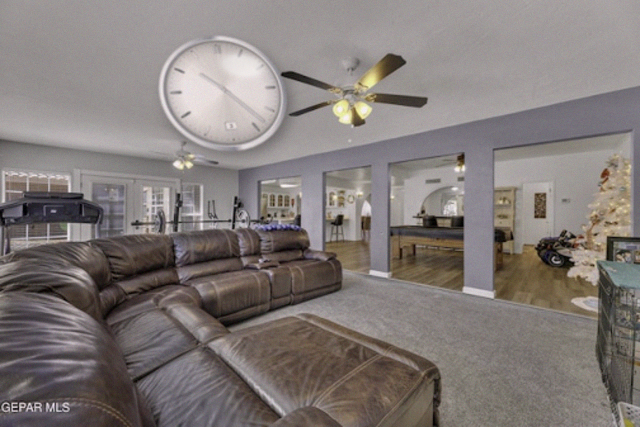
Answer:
10:23
